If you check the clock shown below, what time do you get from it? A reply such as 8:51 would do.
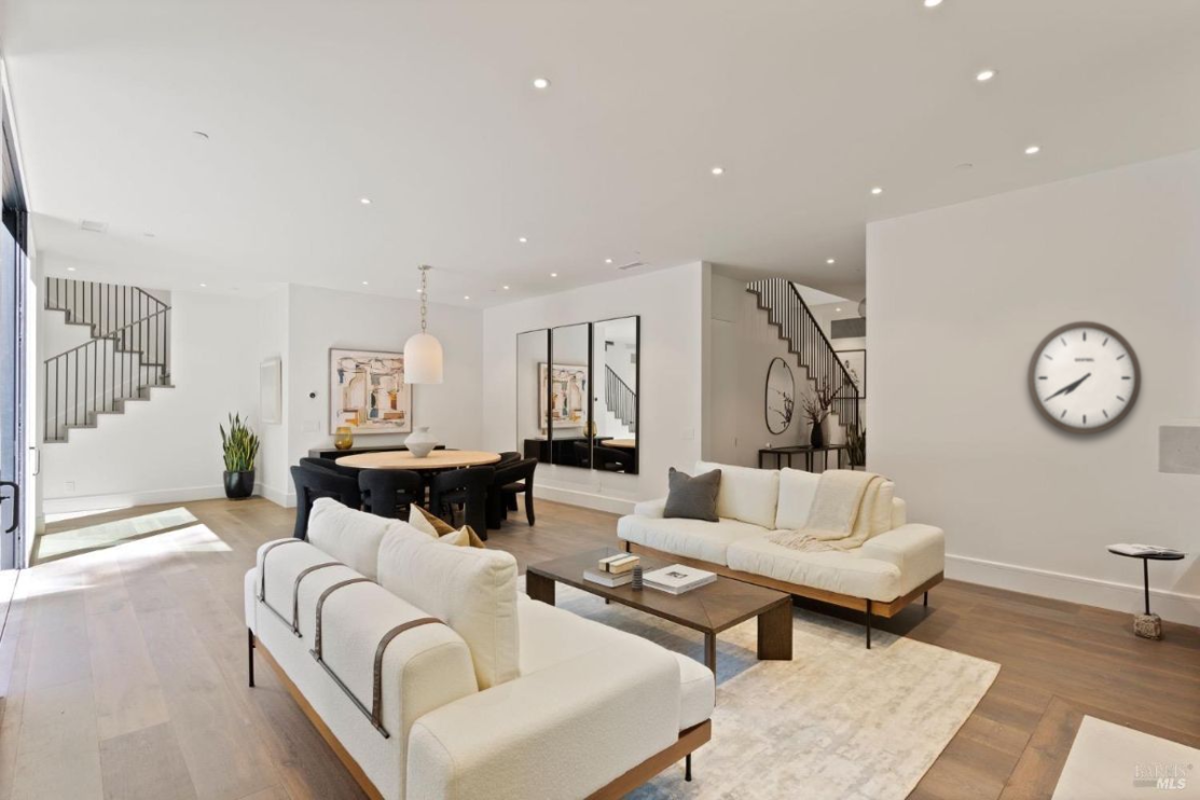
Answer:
7:40
